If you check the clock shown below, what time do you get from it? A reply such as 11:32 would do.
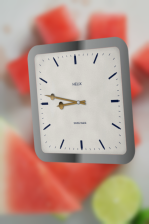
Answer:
8:47
